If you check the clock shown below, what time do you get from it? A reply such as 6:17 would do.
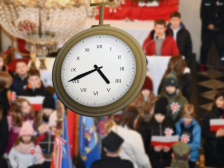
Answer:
4:41
